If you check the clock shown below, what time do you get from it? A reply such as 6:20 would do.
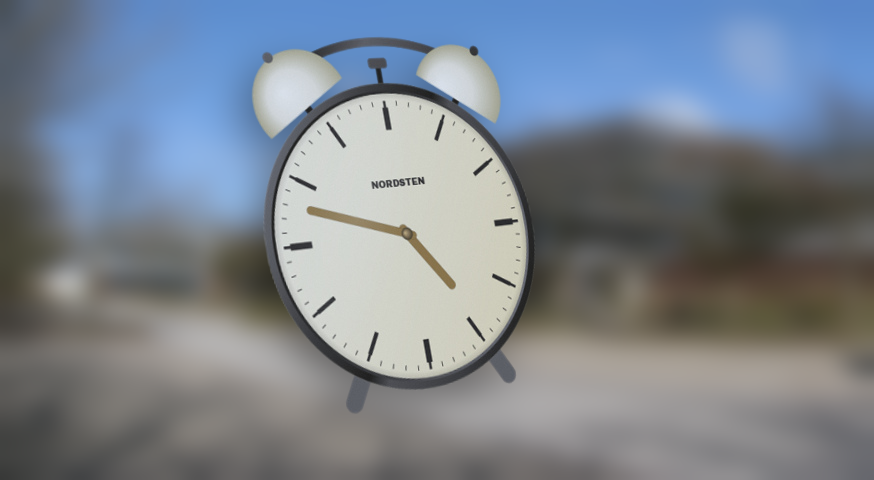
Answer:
4:48
